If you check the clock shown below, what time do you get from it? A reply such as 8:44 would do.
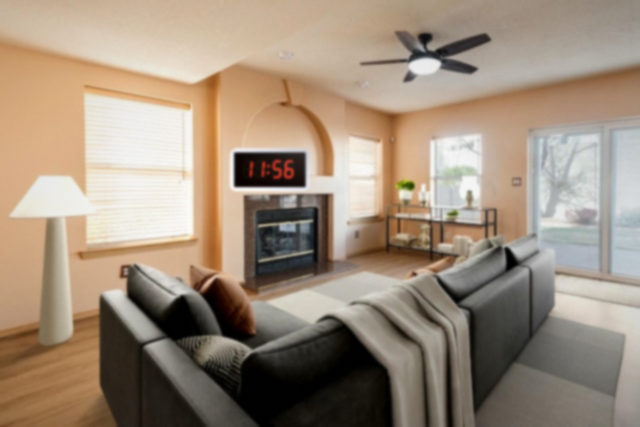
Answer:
11:56
